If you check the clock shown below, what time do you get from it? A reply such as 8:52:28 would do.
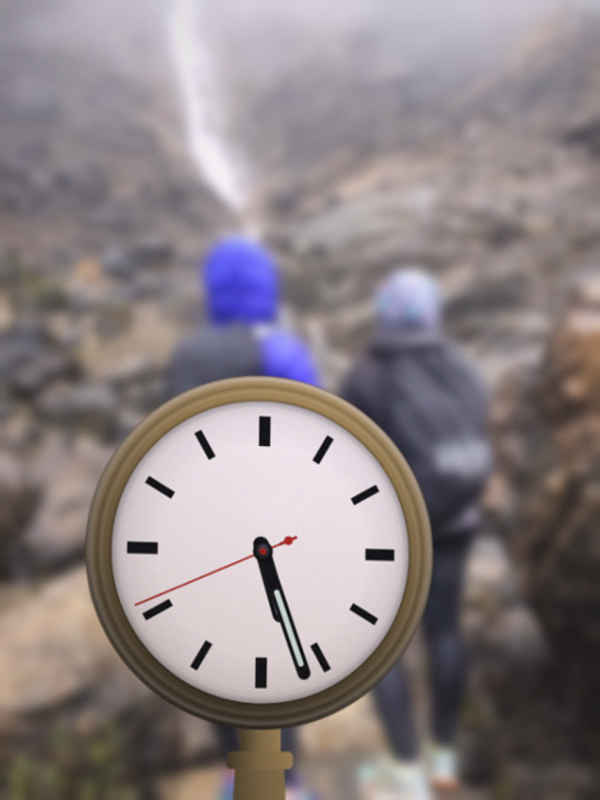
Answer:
5:26:41
